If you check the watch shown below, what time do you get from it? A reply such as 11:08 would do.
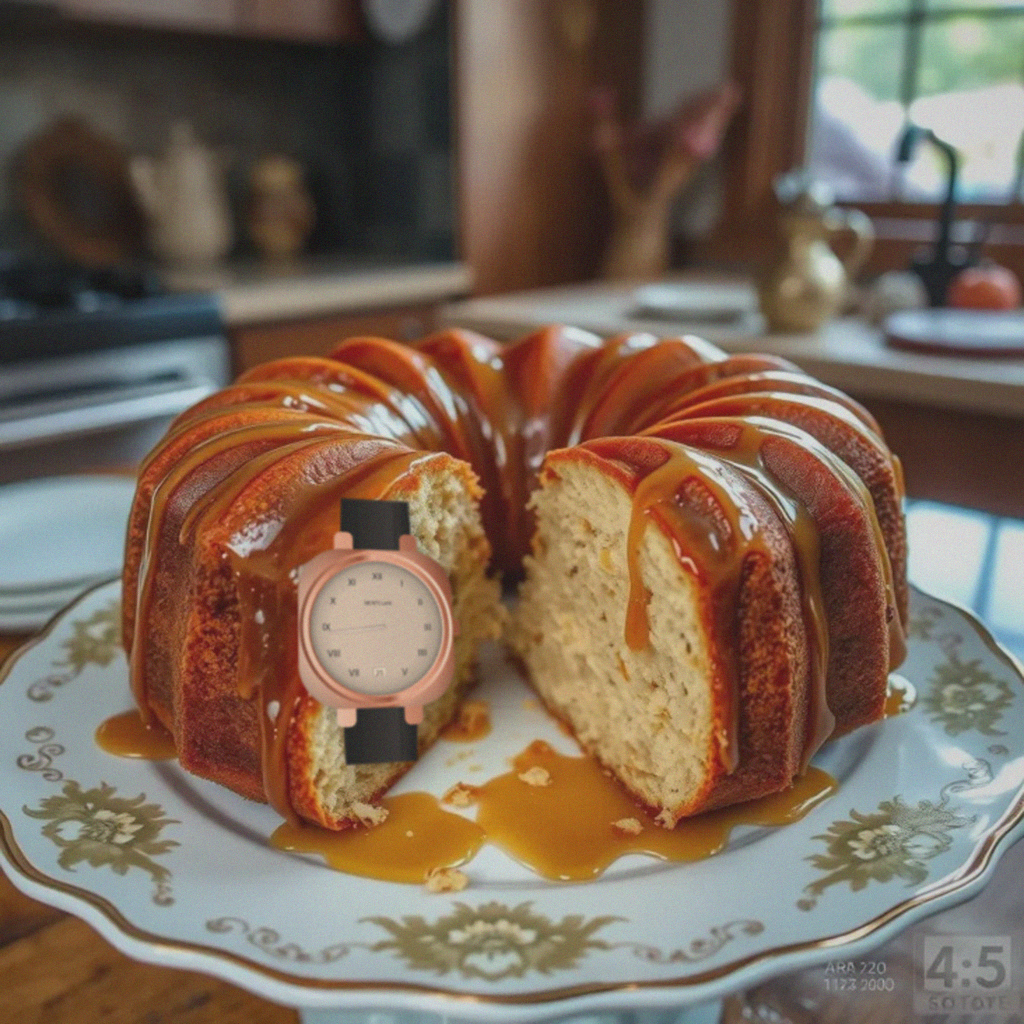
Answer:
8:44
